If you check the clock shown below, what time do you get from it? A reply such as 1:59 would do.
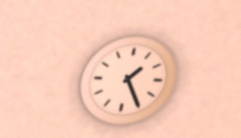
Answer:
1:25
